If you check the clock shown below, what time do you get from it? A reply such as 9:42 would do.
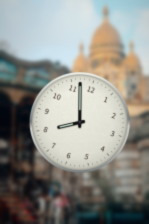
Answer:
7:57
